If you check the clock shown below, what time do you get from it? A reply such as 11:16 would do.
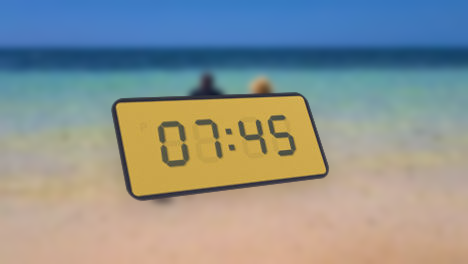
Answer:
7:45
